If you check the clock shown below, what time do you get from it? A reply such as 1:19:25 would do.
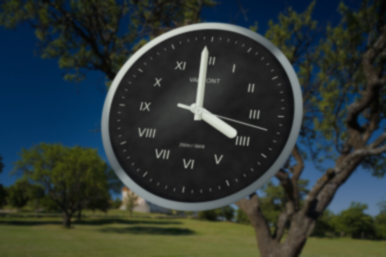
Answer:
3:59:17
